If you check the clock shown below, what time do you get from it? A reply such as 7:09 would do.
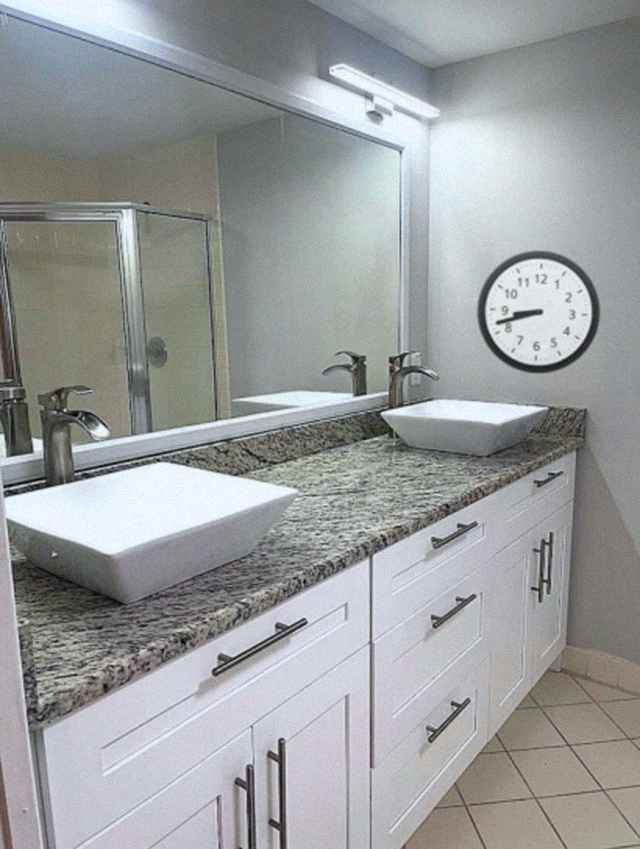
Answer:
8:42
